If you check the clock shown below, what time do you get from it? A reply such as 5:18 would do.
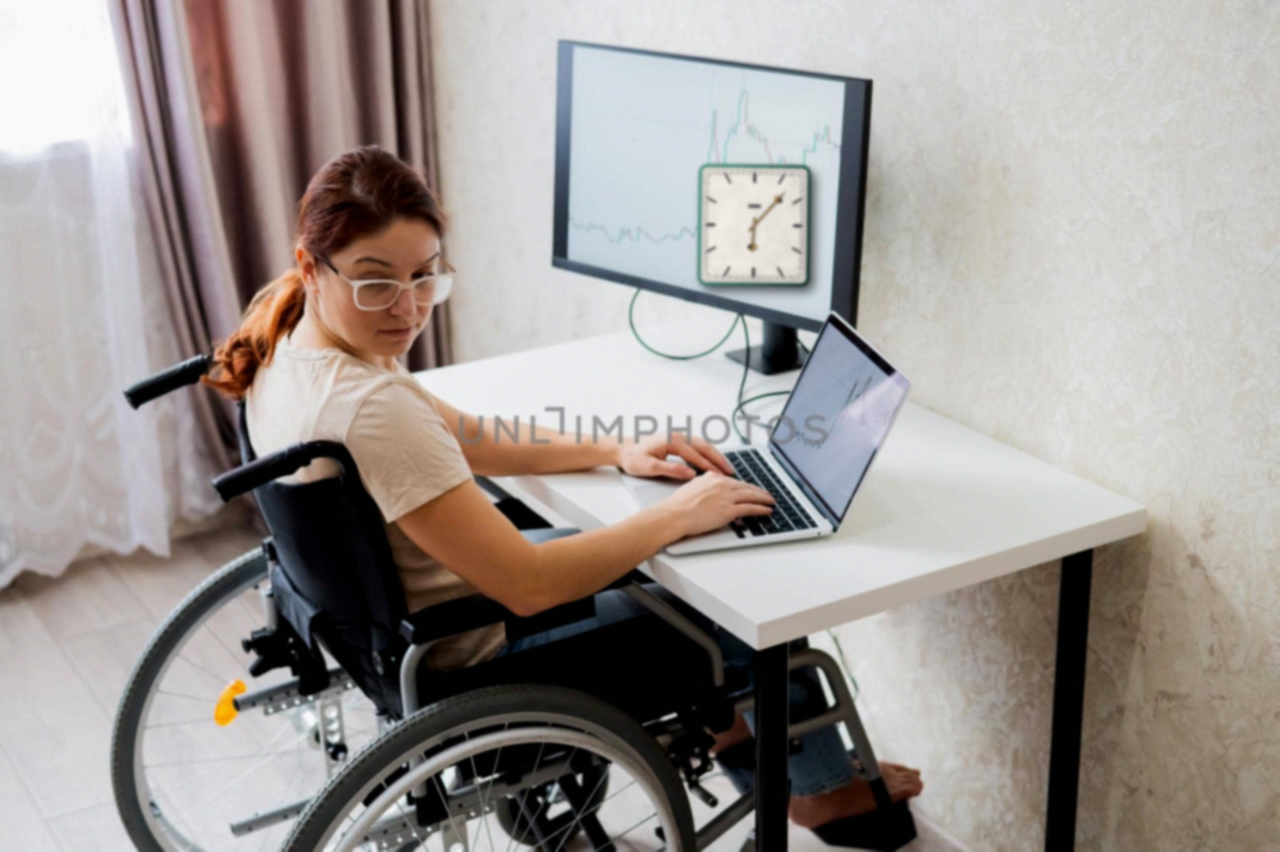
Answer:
6:07
